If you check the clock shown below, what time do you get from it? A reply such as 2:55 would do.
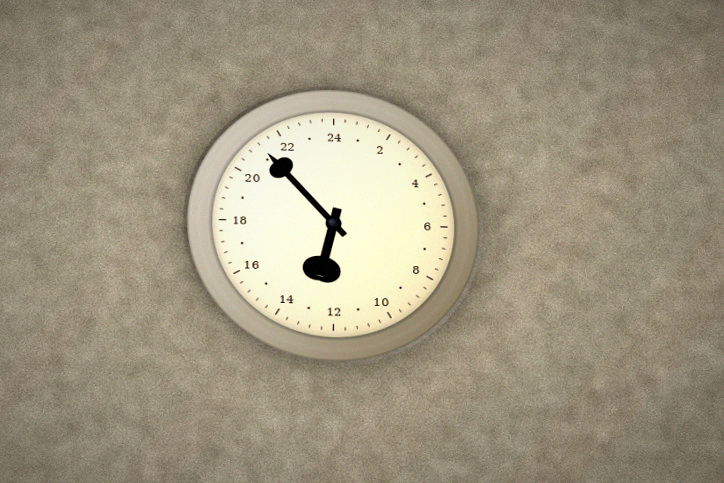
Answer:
12:53
